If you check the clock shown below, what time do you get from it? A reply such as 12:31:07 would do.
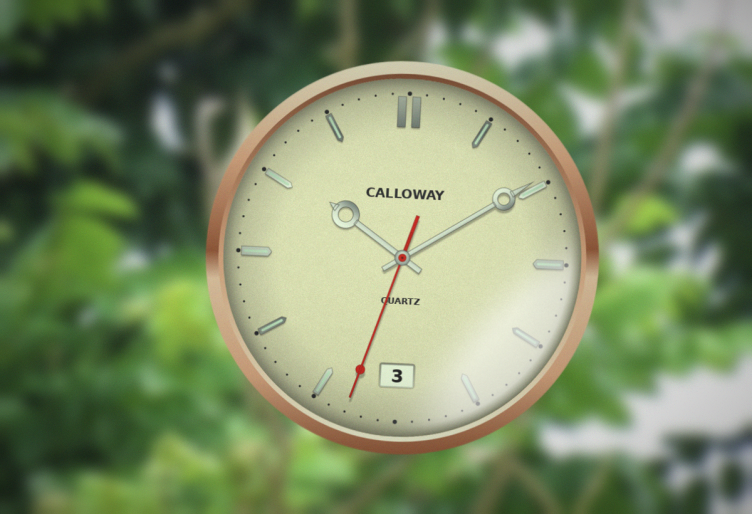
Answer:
10:09:33
